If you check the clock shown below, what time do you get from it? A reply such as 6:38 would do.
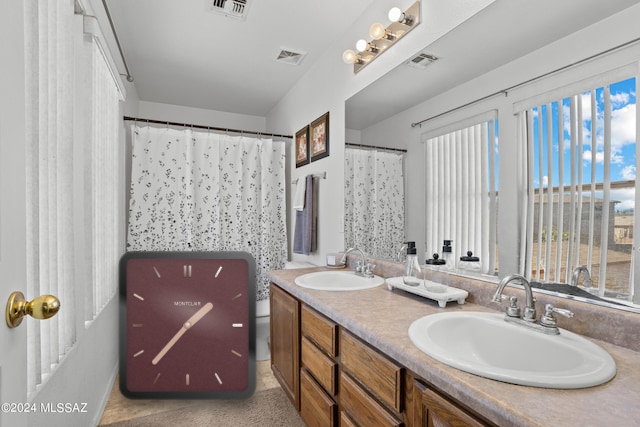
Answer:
1:37
